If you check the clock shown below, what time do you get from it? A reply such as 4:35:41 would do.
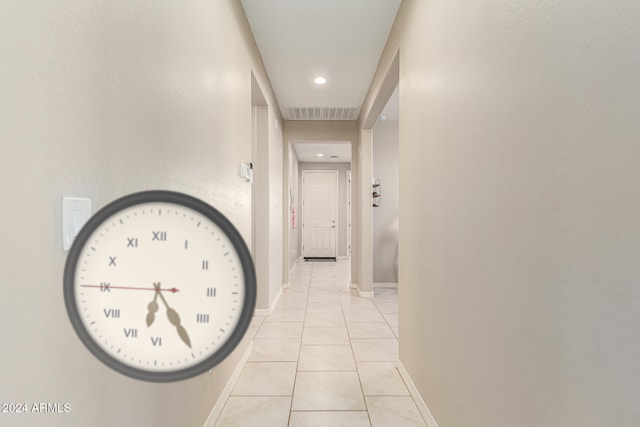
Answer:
6:24:45
